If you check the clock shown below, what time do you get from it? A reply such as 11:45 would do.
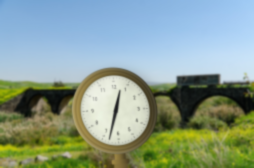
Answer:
12:33
